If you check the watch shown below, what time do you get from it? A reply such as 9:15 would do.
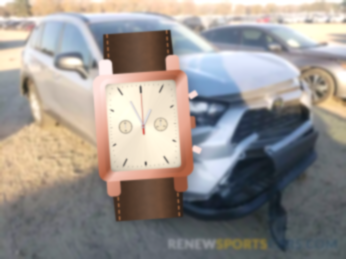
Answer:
12:56
